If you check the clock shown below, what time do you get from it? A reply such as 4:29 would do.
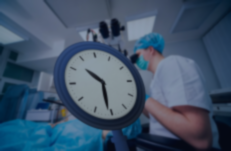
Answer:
10:31
